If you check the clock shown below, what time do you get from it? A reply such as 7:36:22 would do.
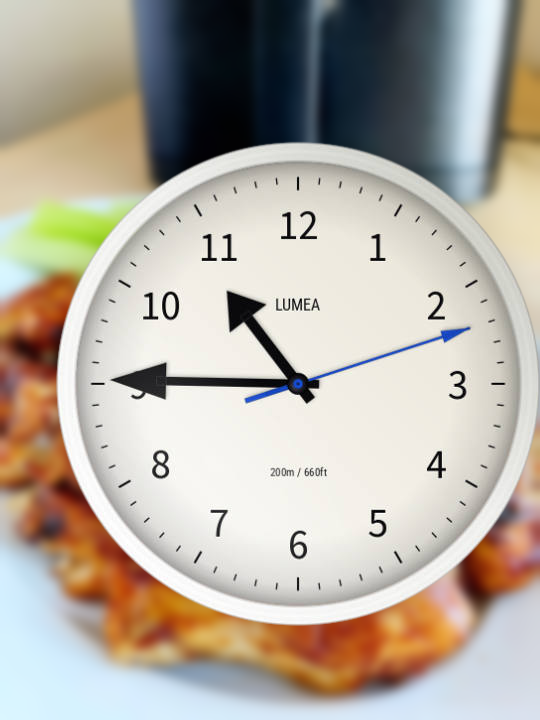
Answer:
10:45:12
